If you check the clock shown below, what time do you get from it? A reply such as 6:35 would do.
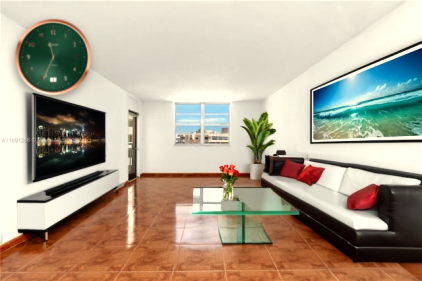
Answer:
11:34
